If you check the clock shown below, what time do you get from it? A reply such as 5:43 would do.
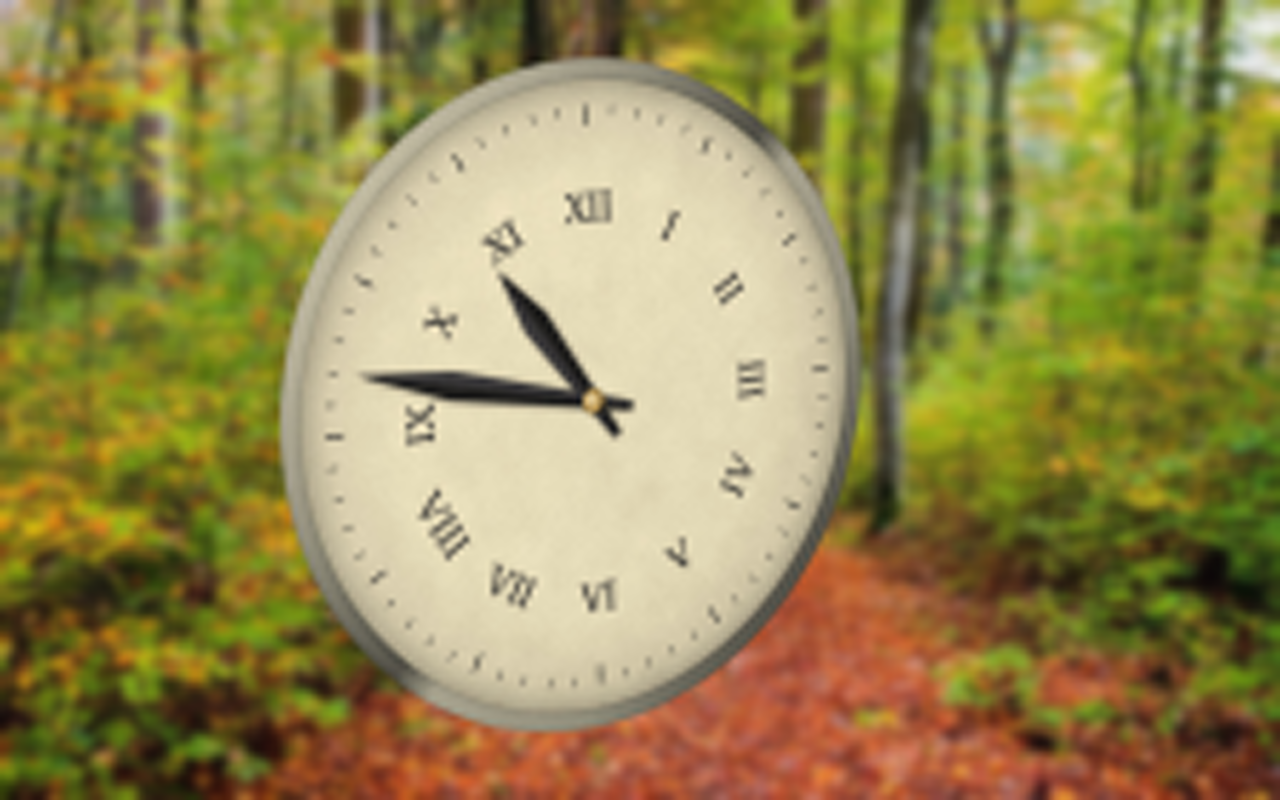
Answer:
10:47
